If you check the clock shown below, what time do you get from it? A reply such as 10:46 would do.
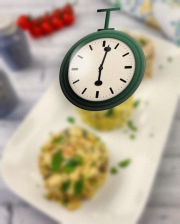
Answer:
6:02
